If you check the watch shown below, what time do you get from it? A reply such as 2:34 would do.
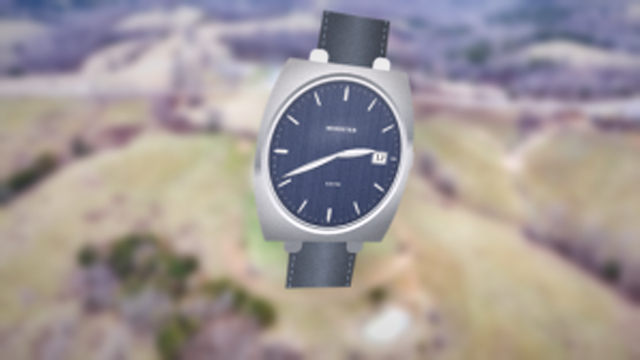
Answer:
2:41
